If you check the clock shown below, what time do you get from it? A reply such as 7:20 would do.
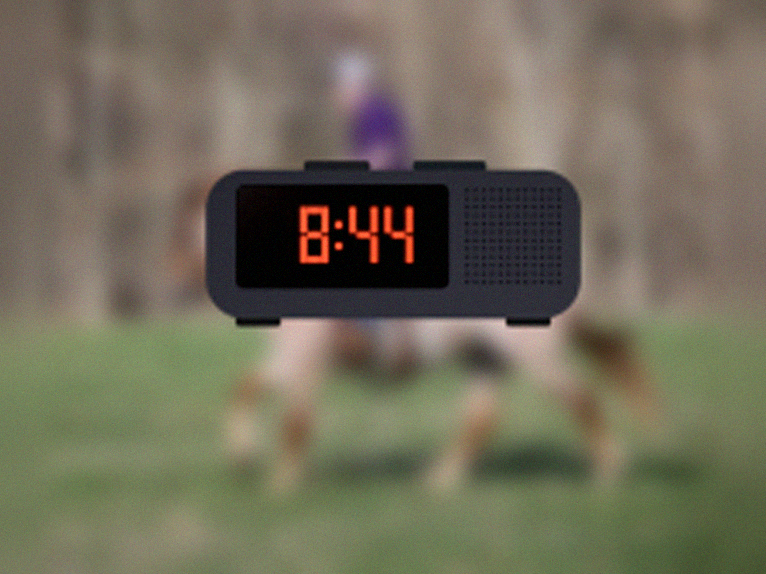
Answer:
8:44
